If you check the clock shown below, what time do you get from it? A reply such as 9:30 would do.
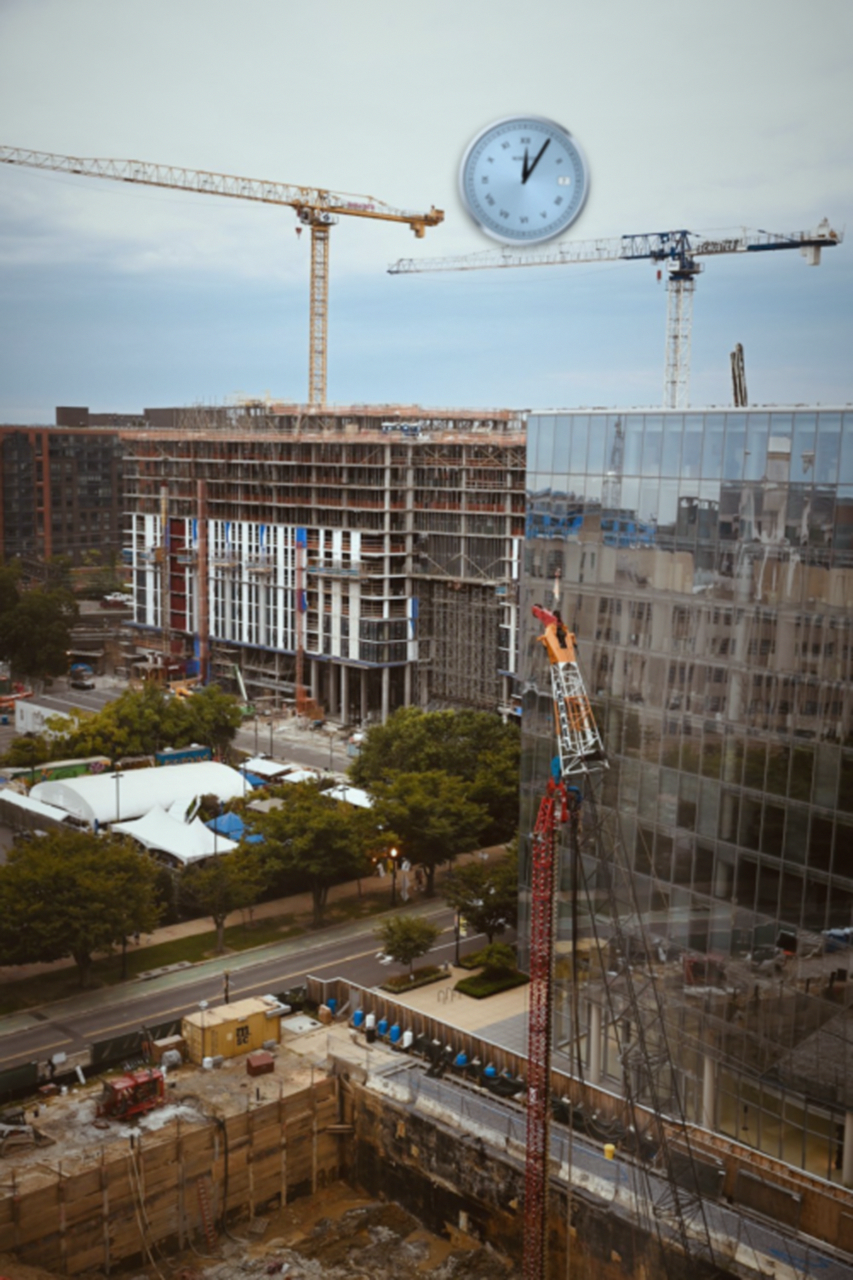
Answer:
12:05
